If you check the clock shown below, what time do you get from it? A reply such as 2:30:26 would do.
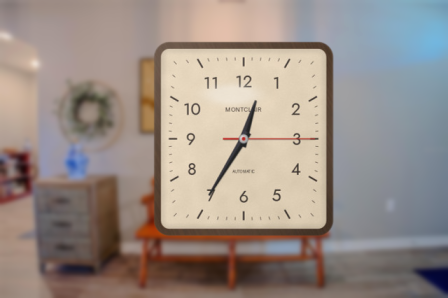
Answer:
12:35:15
